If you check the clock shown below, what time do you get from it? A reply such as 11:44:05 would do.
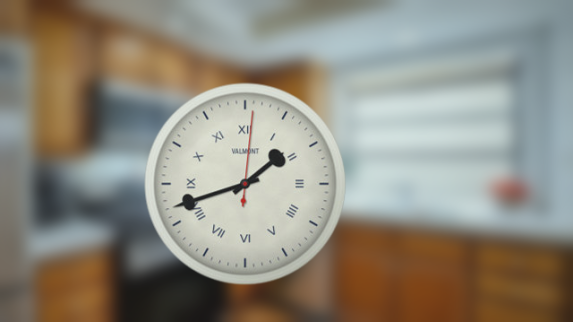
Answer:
1:42:01
